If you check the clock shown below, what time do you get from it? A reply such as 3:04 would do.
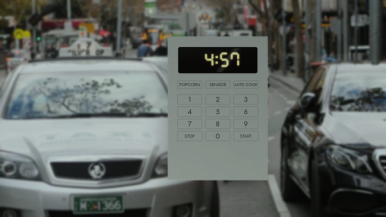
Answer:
4:57
